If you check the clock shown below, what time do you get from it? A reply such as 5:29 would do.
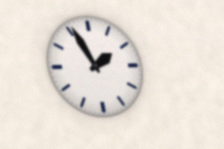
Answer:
1:56
